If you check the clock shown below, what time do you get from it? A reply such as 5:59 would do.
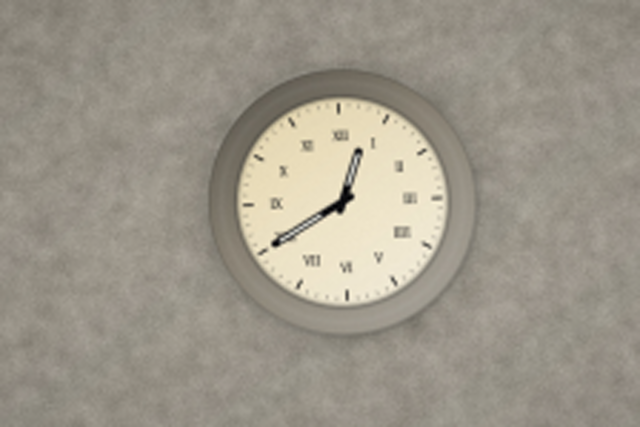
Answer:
12:40
